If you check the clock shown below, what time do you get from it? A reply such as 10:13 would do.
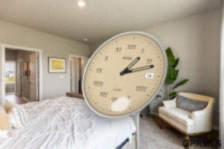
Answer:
1:12
